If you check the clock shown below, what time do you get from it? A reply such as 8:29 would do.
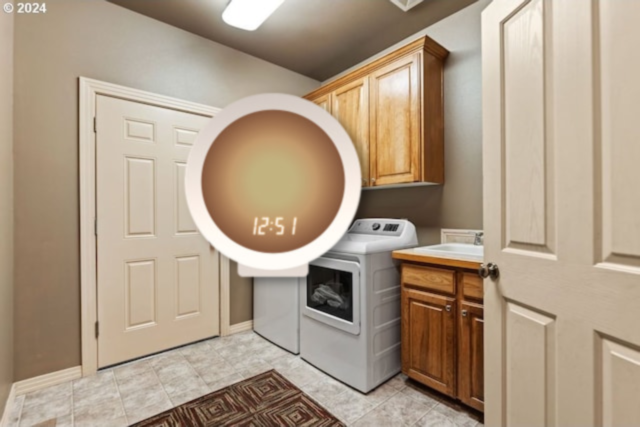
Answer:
12:51
